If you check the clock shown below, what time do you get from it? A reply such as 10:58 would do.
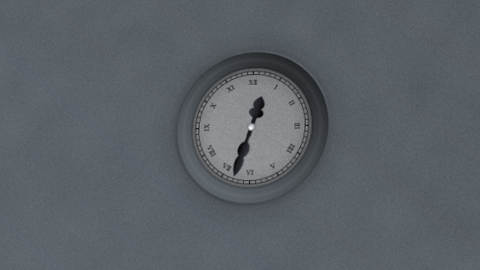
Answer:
12:33
